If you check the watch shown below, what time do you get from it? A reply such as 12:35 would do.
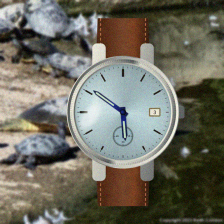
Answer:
5:51
